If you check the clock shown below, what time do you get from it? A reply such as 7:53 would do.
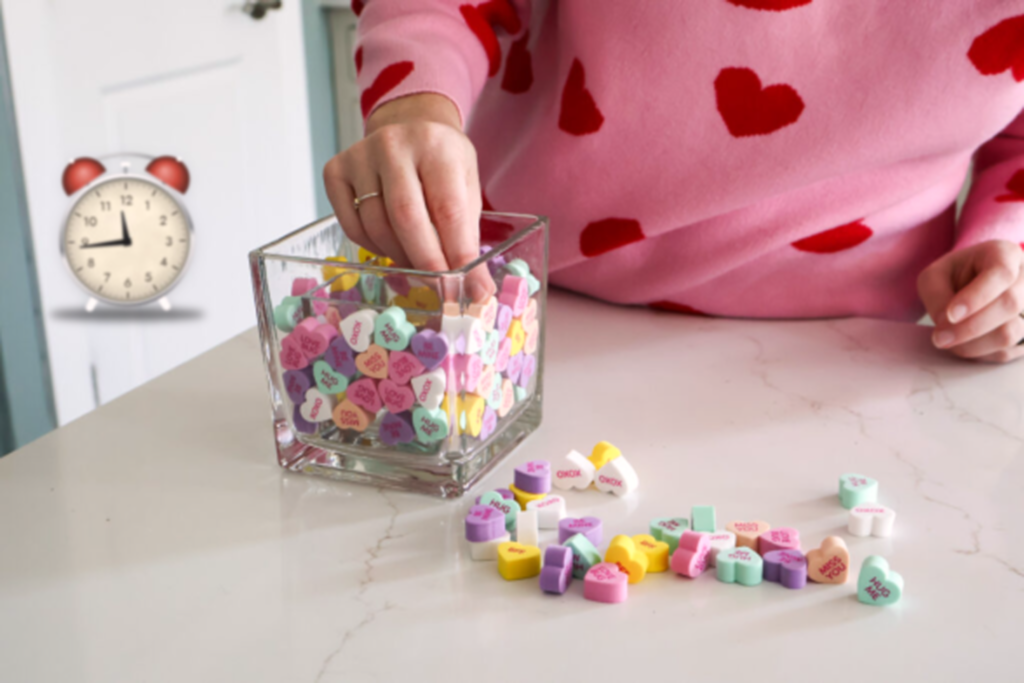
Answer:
11:44
